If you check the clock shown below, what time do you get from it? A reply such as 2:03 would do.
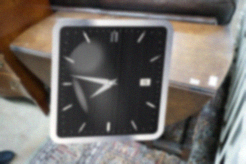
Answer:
7:47
